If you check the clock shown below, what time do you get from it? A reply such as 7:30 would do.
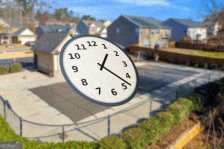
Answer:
1:23
